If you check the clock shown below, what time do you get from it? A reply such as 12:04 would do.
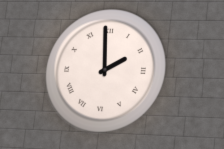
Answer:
1:59
